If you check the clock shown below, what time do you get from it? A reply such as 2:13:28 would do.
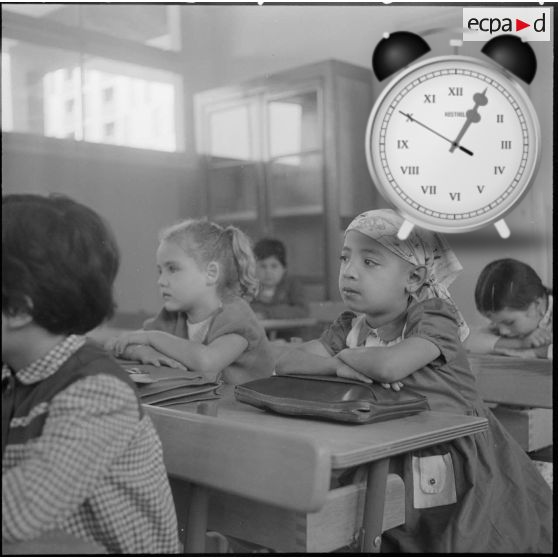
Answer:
1:04:50
